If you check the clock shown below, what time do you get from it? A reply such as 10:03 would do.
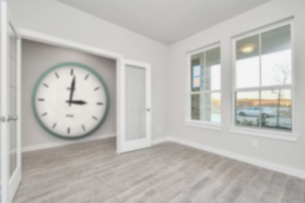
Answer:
3:01
